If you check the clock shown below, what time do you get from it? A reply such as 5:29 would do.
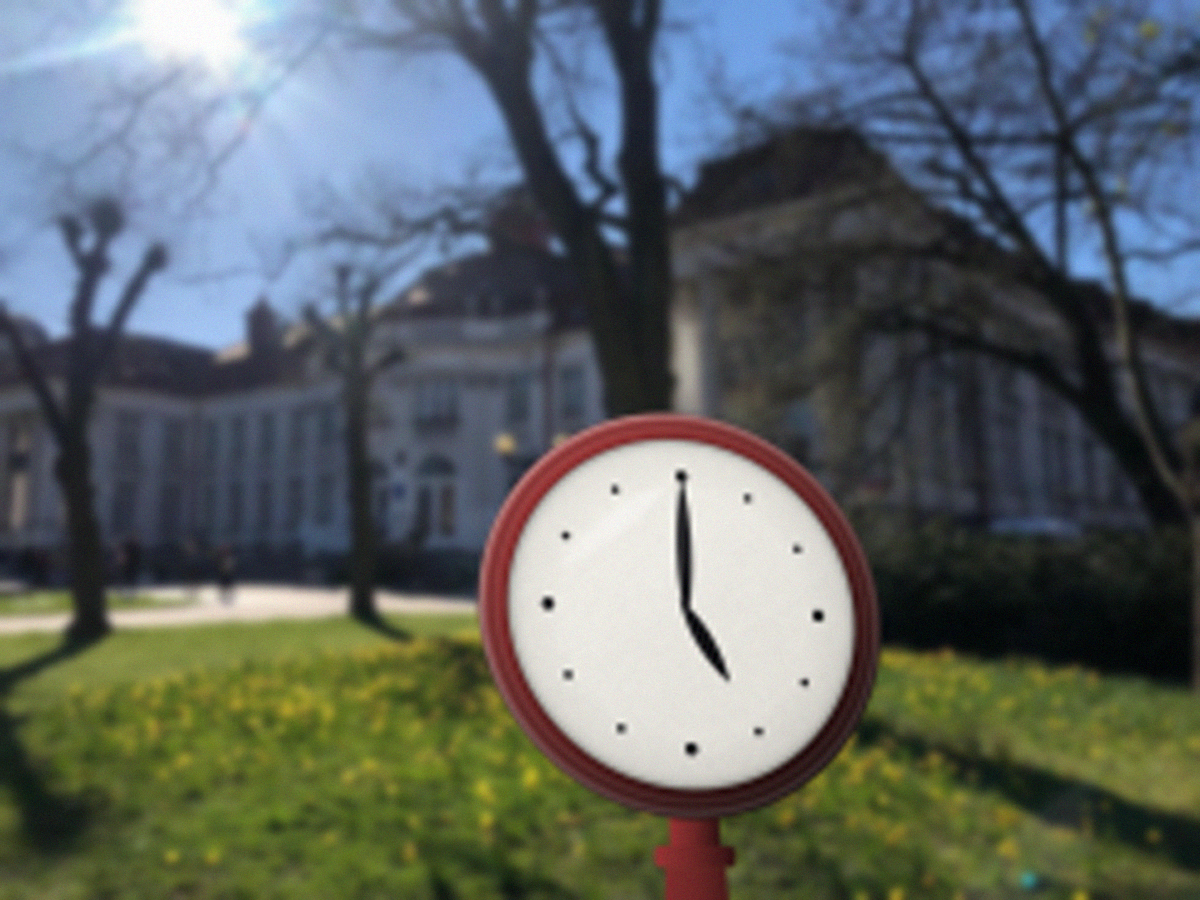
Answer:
5:00
